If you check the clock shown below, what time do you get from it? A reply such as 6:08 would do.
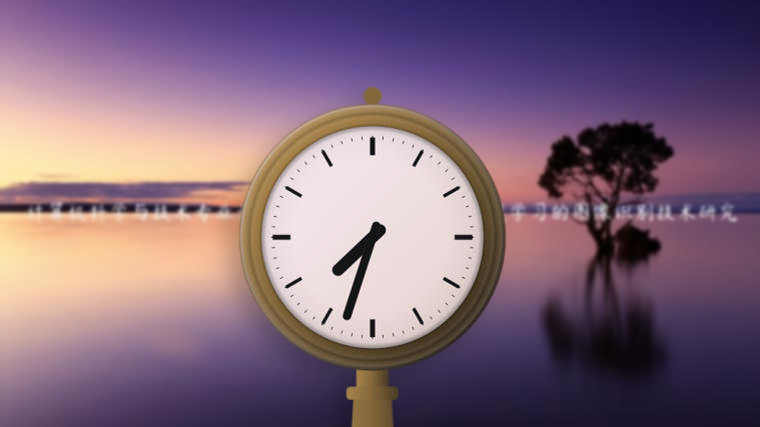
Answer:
7:33
